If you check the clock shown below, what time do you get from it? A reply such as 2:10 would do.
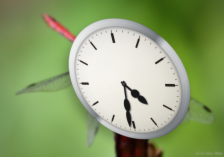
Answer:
4:31
